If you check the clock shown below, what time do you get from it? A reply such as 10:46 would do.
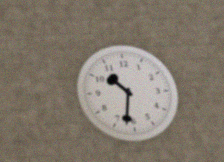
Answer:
10:32
